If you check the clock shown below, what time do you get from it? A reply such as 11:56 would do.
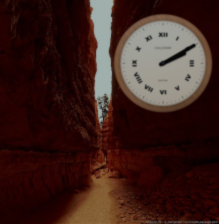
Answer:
2:10
